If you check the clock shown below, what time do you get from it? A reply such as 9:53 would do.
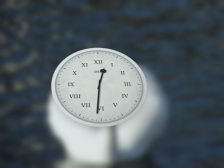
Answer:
12:31
